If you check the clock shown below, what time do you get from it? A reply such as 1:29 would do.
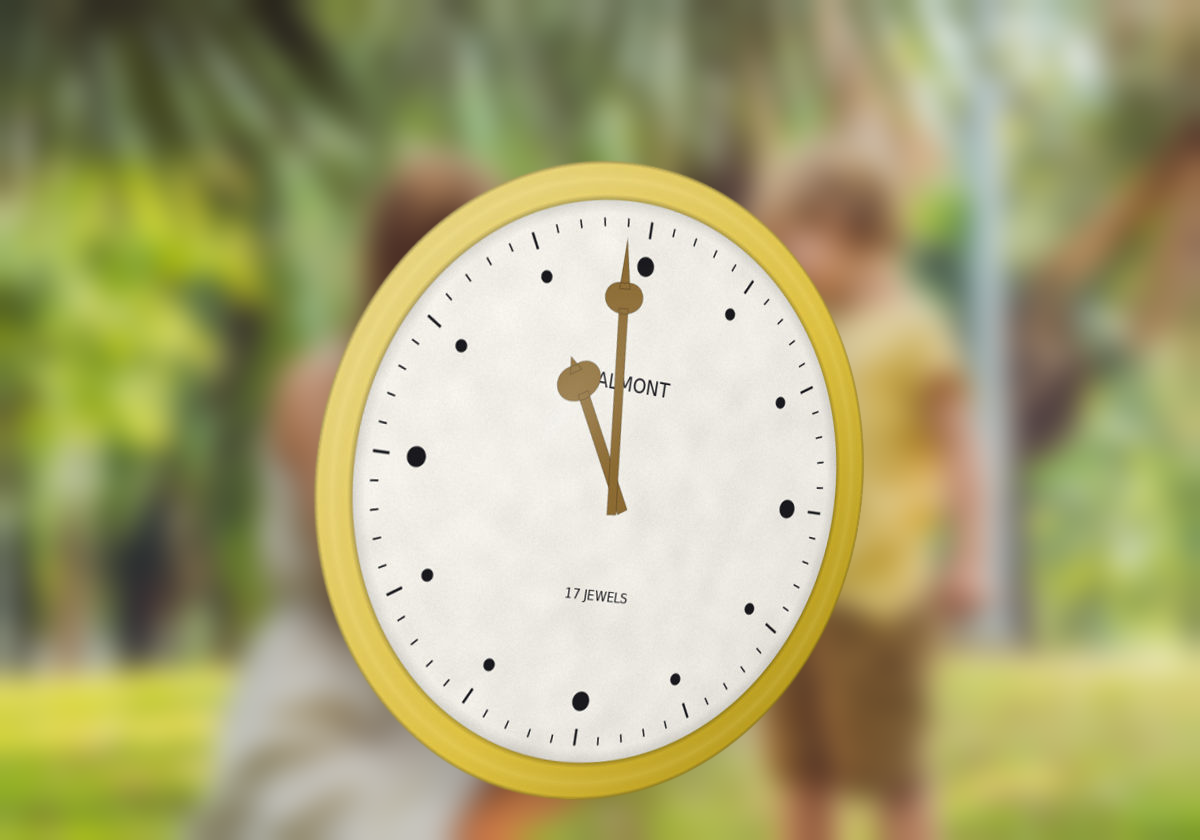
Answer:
10:59
